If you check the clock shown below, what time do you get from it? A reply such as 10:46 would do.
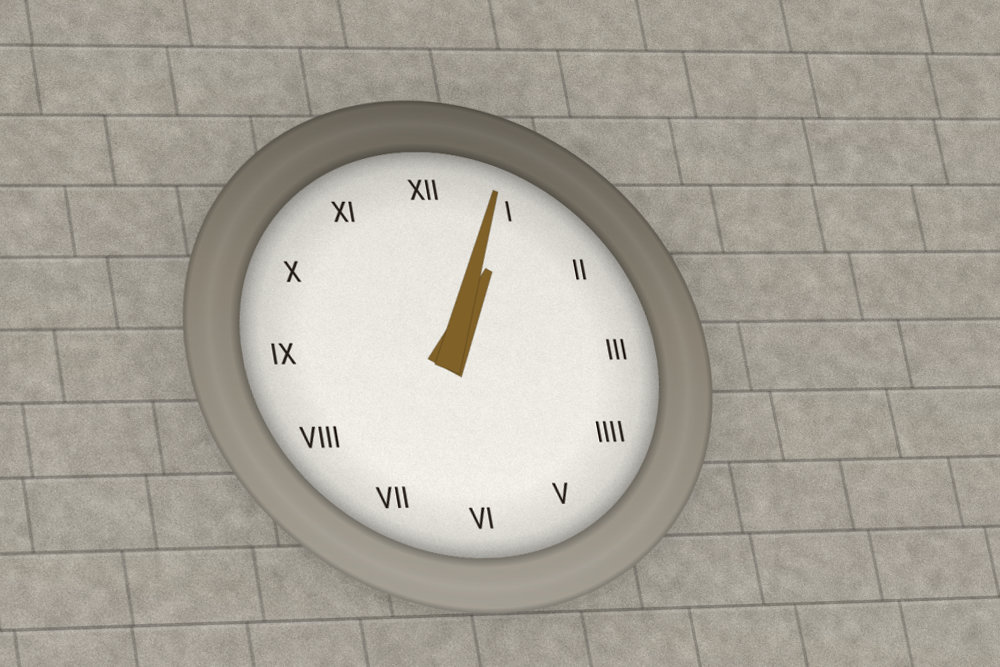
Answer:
1:04
